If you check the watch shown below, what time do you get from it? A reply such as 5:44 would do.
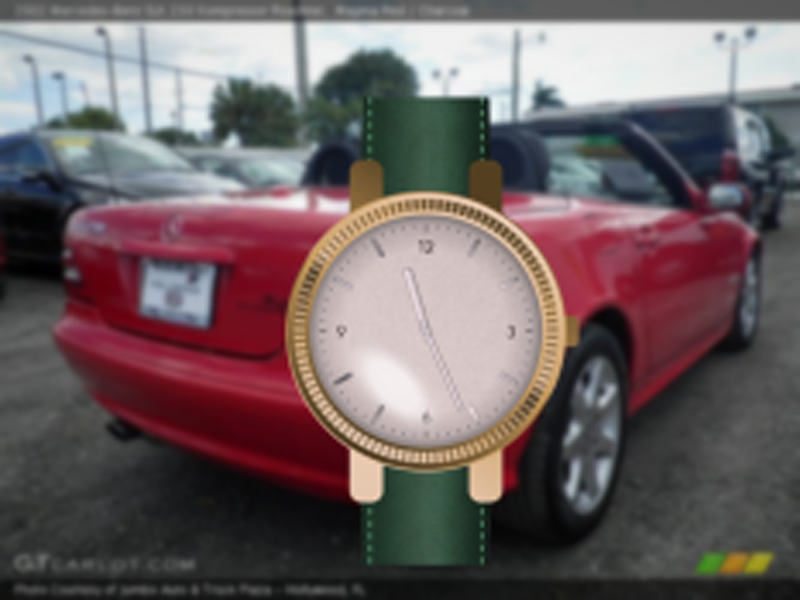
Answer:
11:26
